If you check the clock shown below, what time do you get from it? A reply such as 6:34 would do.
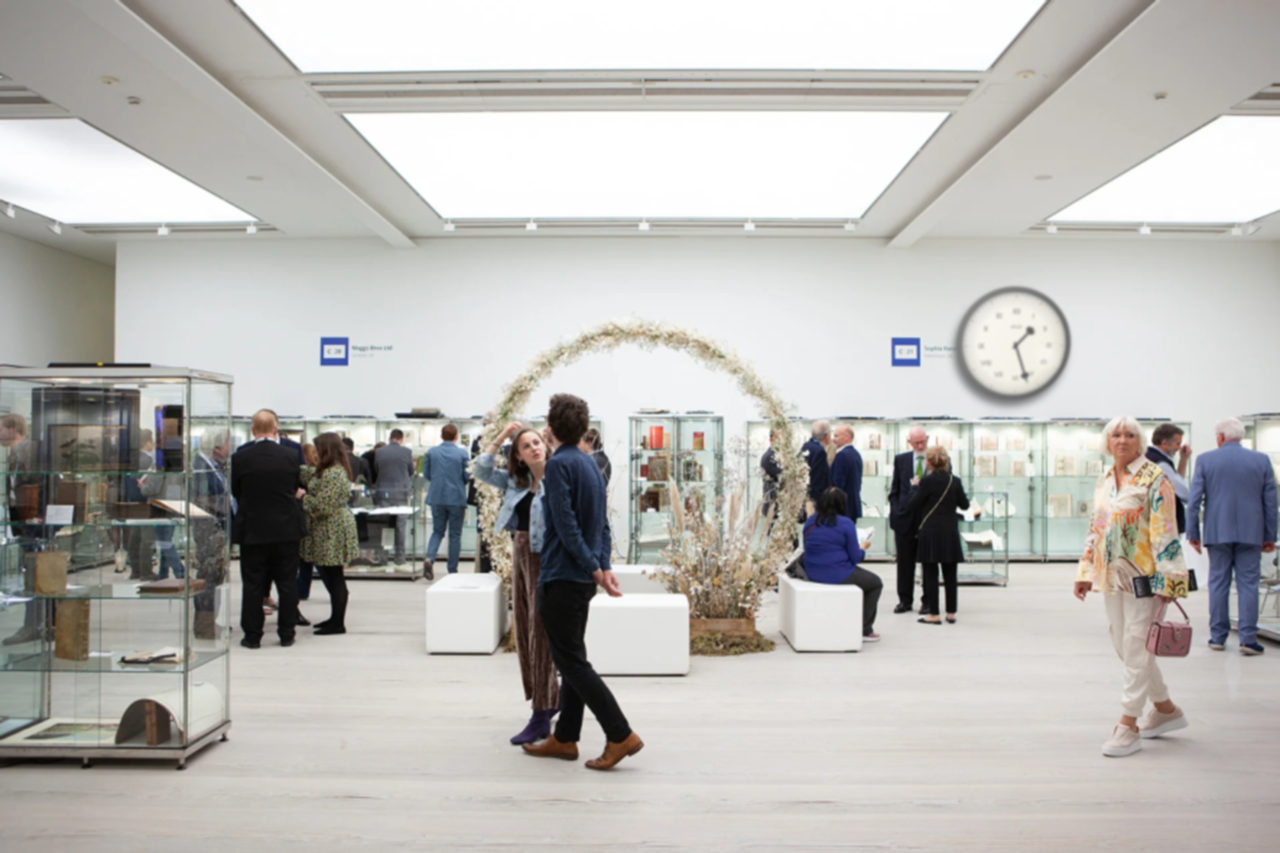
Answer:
1:27
